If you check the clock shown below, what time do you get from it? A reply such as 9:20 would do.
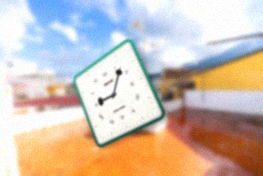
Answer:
9:07
